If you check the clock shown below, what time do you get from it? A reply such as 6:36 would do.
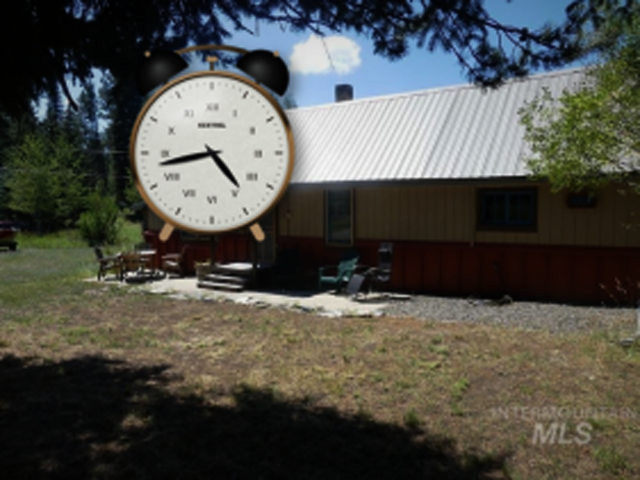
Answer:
4:43
